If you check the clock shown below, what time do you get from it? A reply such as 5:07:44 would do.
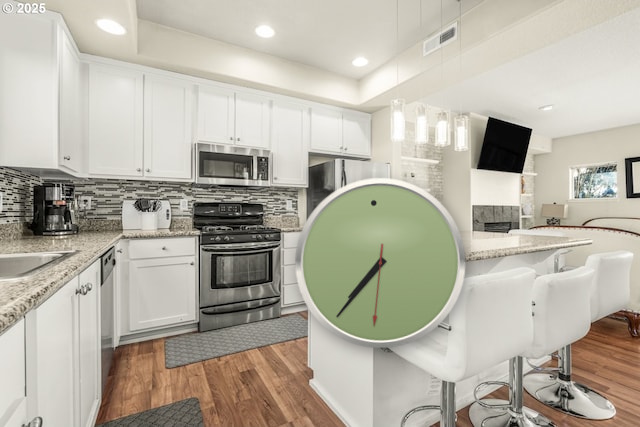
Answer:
7:37:32
